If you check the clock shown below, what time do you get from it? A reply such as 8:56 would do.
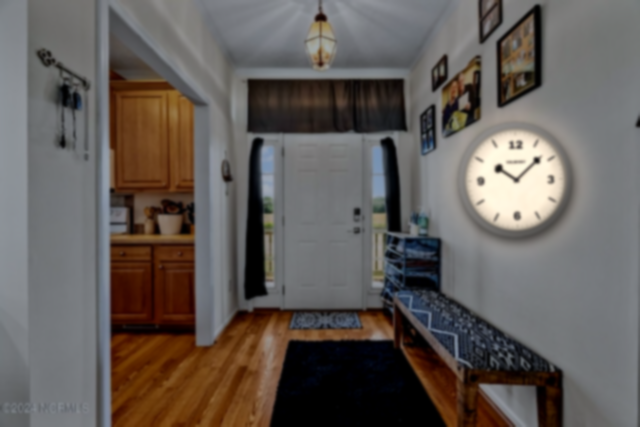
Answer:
10:08
